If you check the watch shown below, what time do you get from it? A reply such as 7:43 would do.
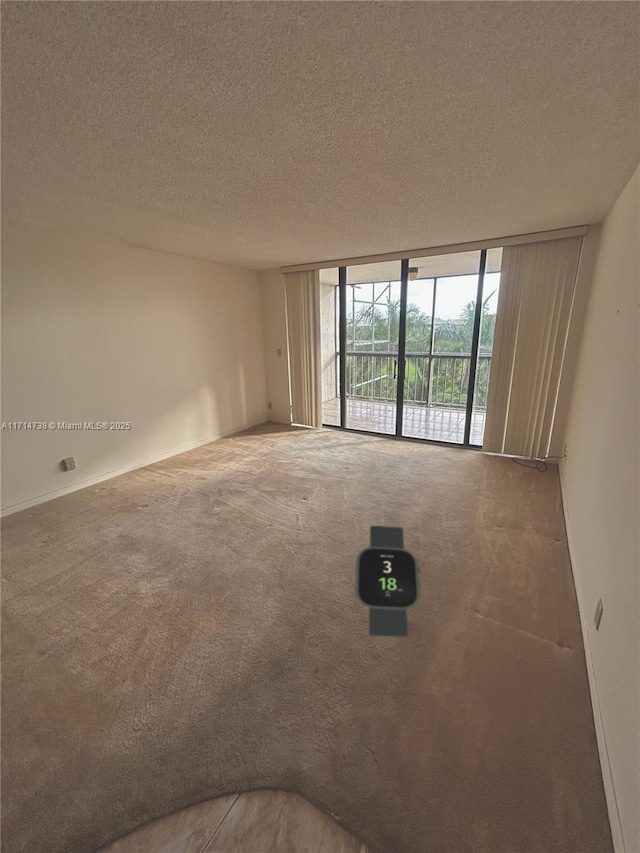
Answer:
3:18
